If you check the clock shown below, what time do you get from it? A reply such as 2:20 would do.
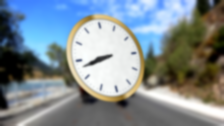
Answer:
8:43
